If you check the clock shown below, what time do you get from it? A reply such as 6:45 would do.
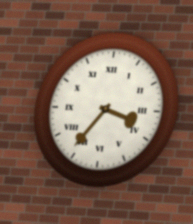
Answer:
3:36
